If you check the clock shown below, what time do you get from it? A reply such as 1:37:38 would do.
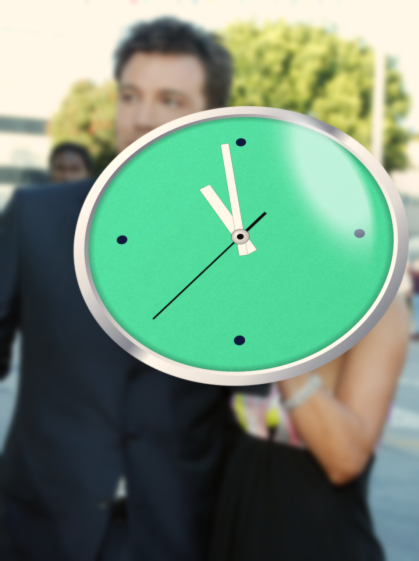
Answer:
10:58:37
